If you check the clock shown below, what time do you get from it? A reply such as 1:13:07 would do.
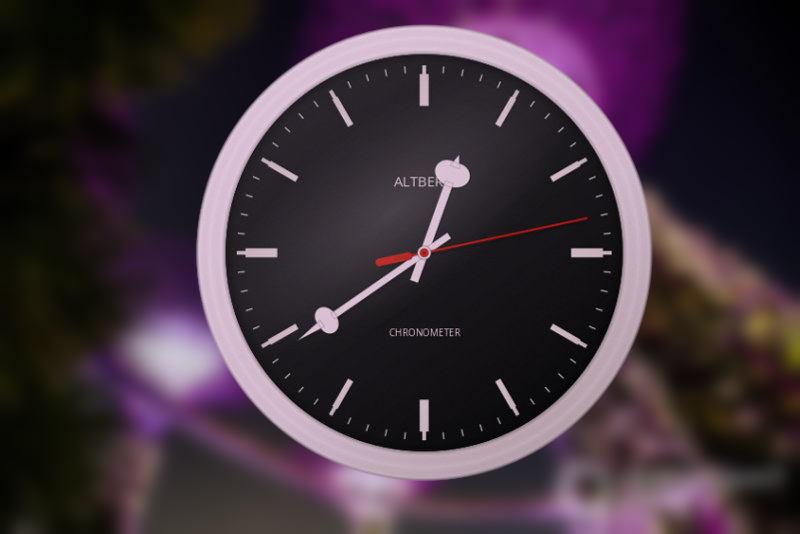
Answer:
12:39:13
